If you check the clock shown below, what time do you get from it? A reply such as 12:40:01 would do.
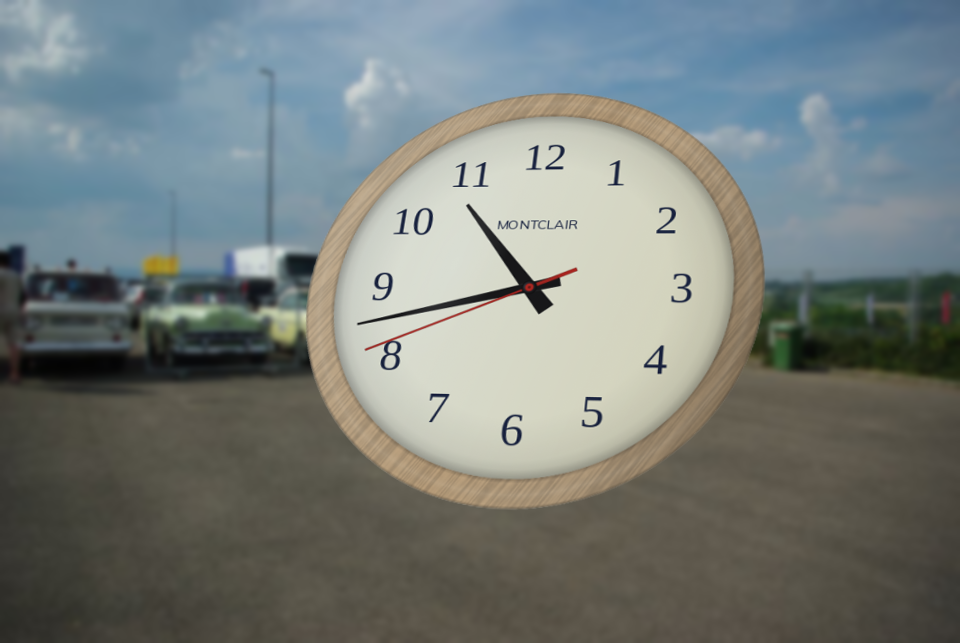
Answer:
10:42:41
